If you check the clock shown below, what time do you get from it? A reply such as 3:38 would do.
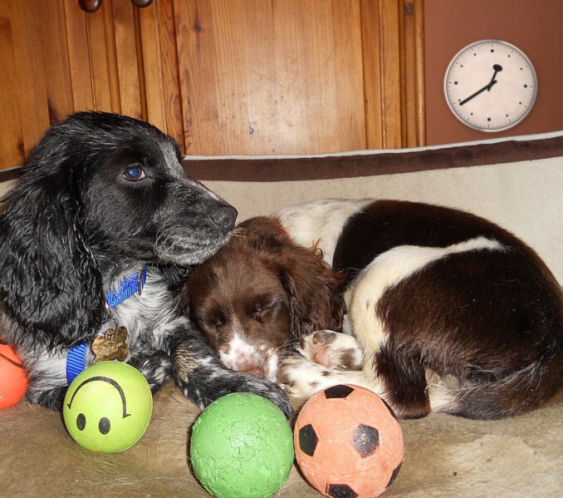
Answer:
12:39
